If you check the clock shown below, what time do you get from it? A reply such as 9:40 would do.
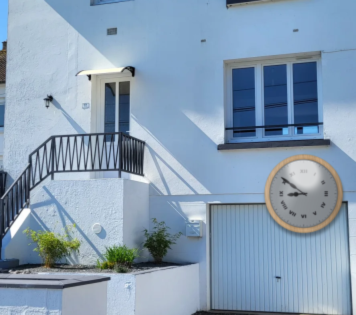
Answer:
8:51
